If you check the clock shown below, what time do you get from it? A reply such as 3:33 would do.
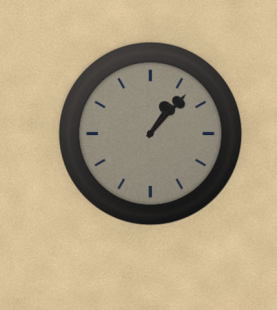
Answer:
1:07
